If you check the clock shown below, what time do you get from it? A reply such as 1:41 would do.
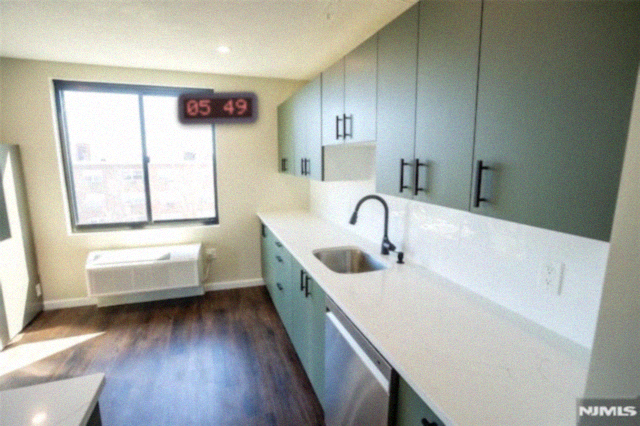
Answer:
5:49
